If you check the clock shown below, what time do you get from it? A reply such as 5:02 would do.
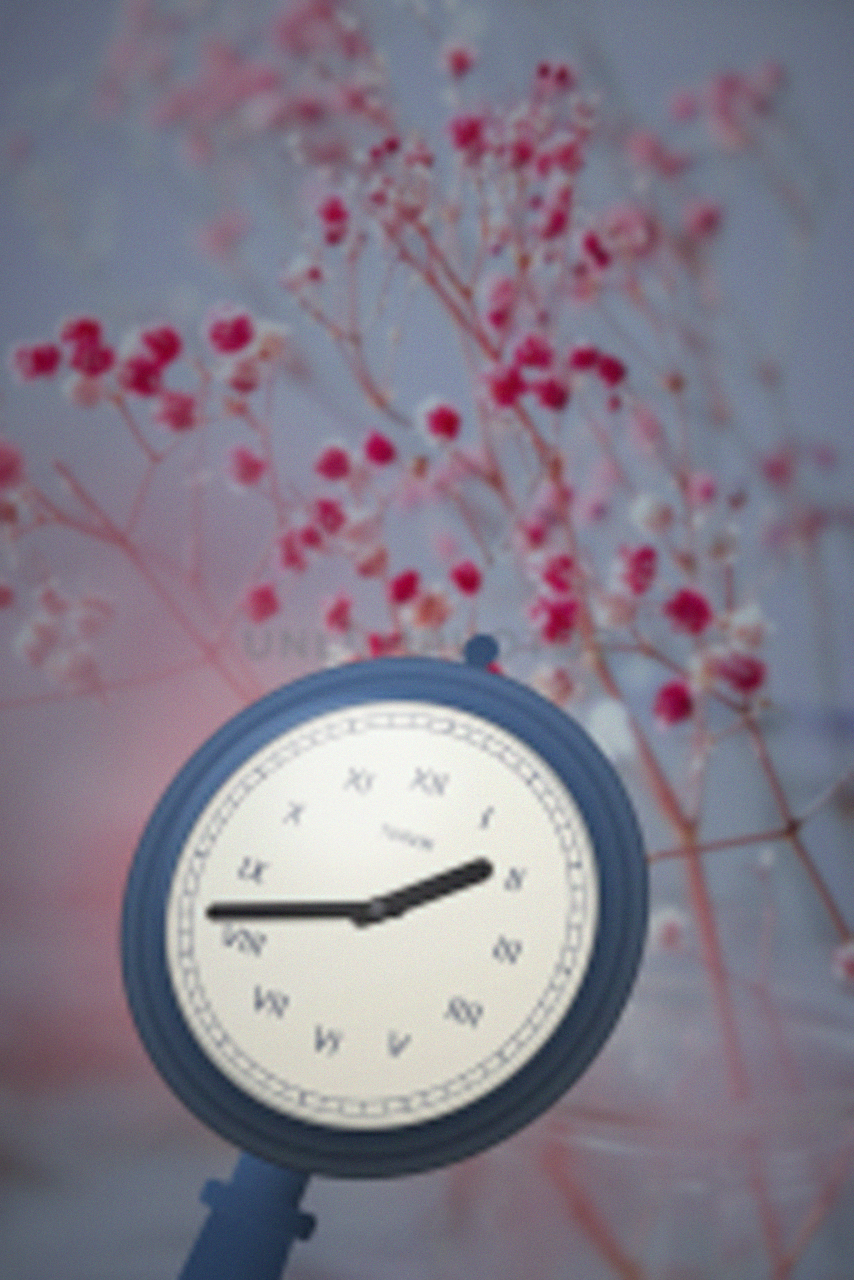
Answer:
1:42
